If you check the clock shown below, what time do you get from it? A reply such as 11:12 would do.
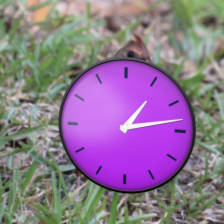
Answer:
1:13
